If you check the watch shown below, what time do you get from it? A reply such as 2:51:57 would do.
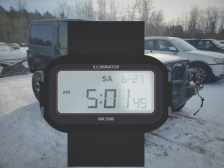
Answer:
5:01:45
